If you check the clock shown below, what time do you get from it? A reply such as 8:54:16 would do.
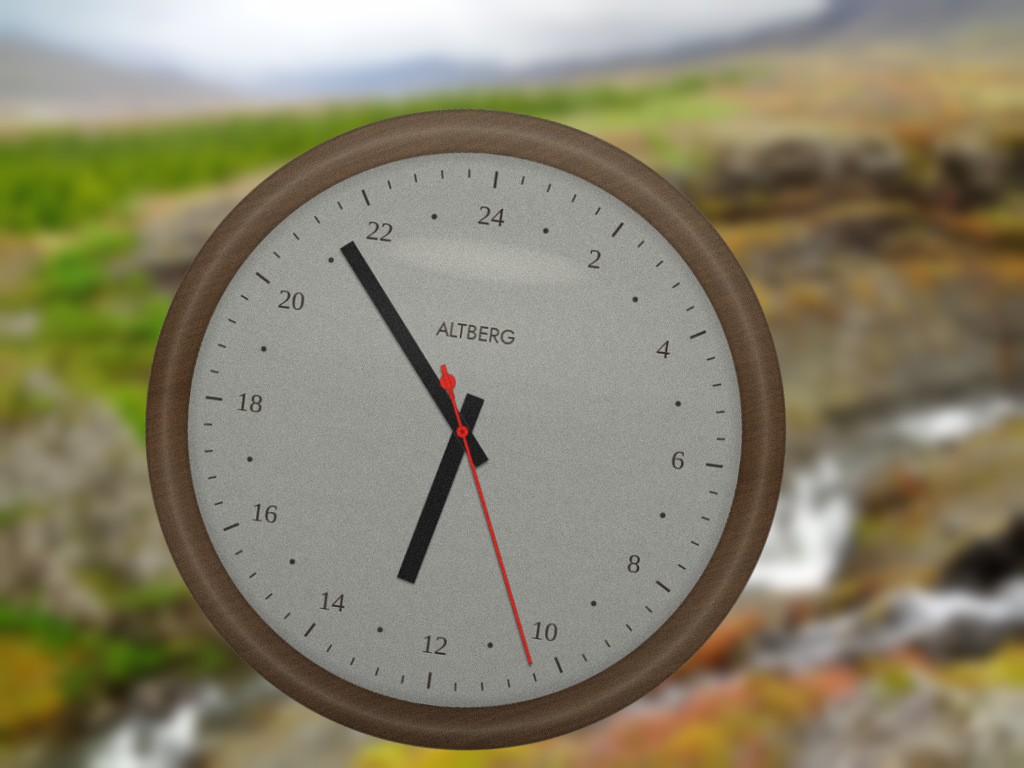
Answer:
12:53:26
